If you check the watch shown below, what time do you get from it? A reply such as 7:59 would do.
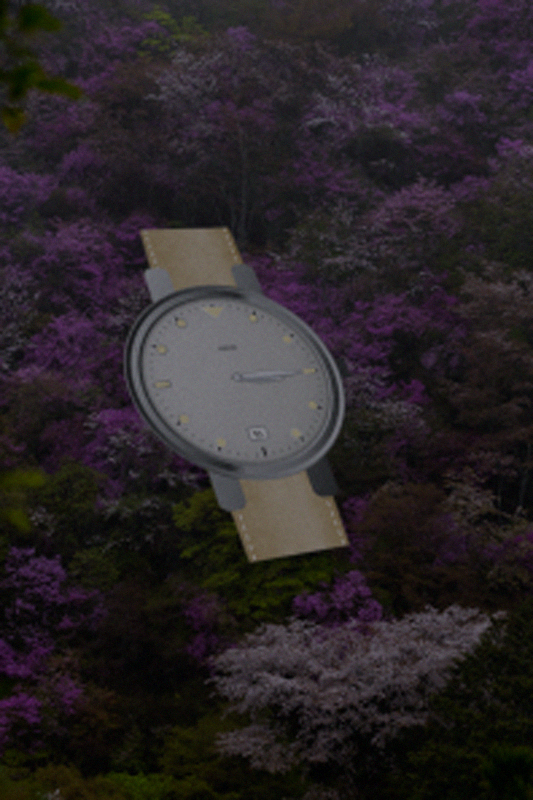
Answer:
3:15
